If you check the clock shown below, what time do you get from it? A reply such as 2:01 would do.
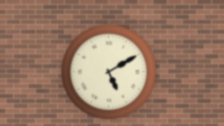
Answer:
5:10
